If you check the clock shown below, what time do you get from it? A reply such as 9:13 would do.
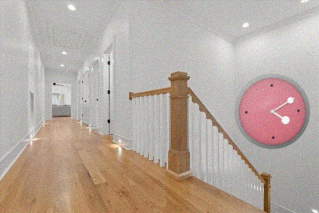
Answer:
4:10
